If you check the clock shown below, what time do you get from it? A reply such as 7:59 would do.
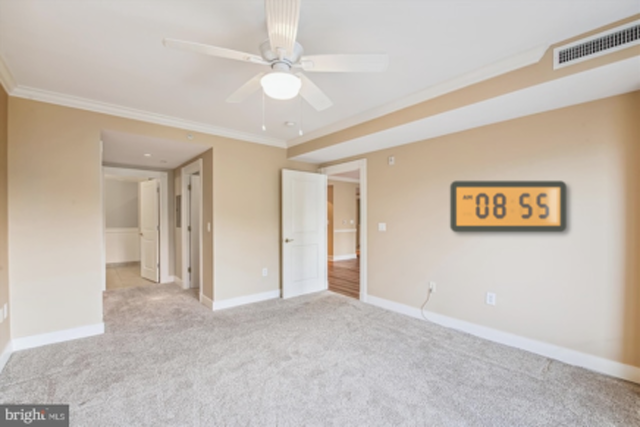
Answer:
8:55
